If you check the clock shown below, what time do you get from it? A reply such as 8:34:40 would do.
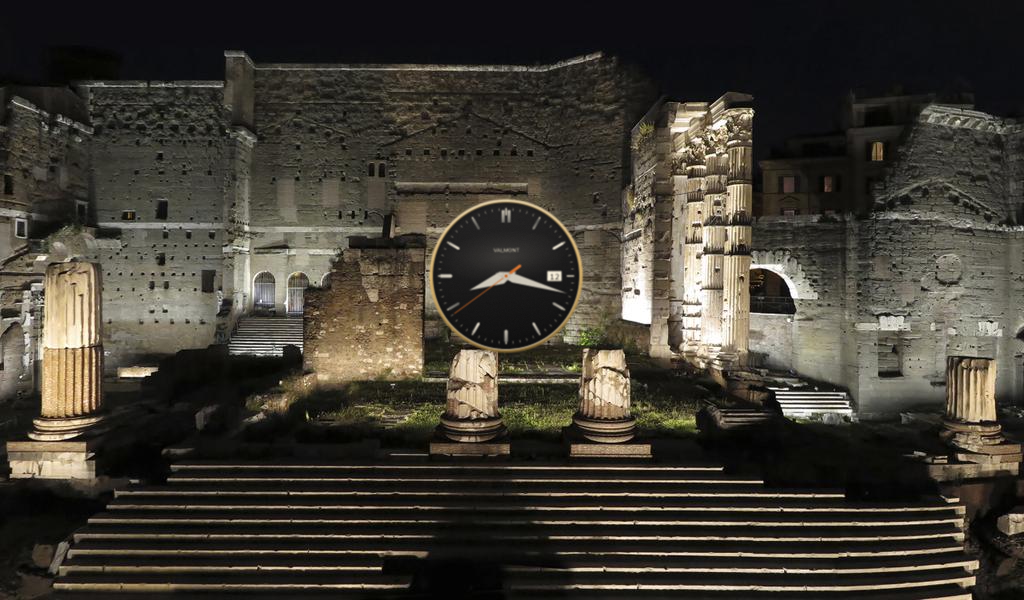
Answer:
8:17:39
